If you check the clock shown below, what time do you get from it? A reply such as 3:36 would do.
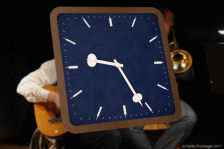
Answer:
9:26
